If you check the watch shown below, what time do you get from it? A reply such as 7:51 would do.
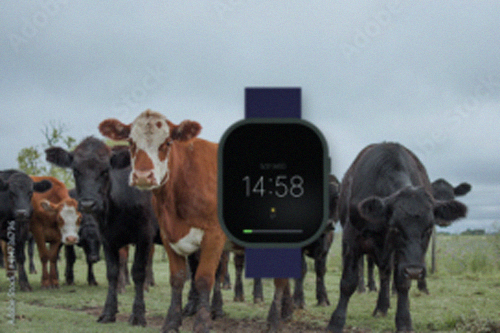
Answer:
14:58
